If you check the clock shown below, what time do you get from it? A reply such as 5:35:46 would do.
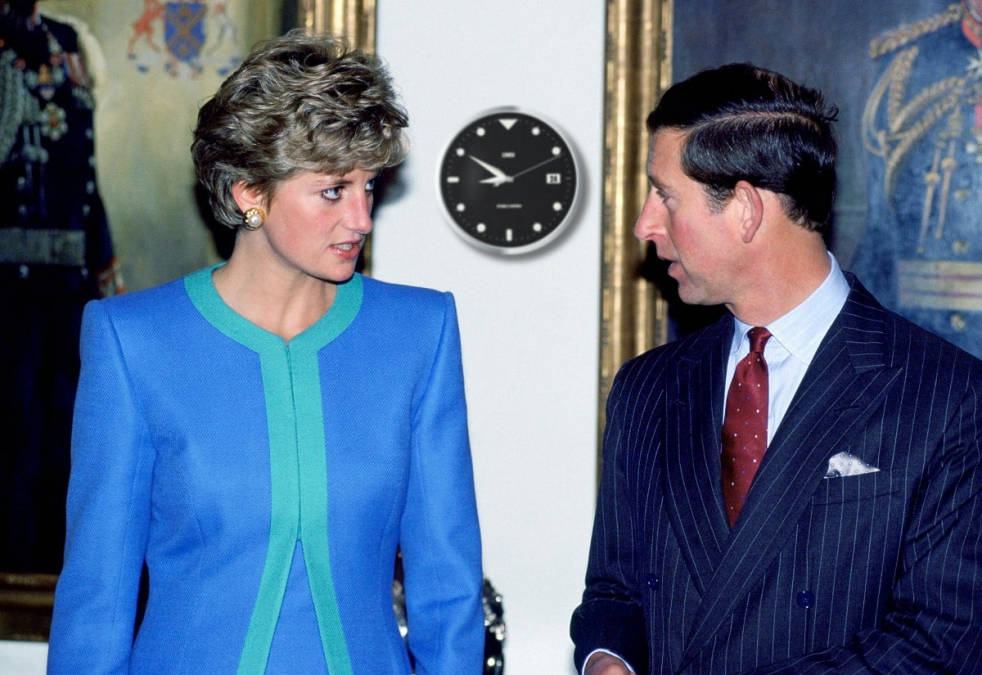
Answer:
8:50:11
